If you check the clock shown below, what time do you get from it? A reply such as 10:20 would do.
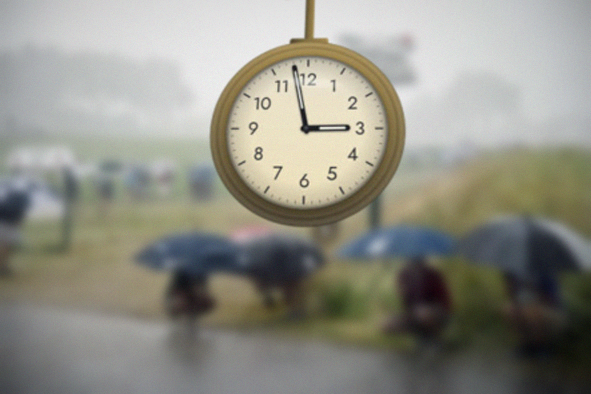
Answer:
2:58
